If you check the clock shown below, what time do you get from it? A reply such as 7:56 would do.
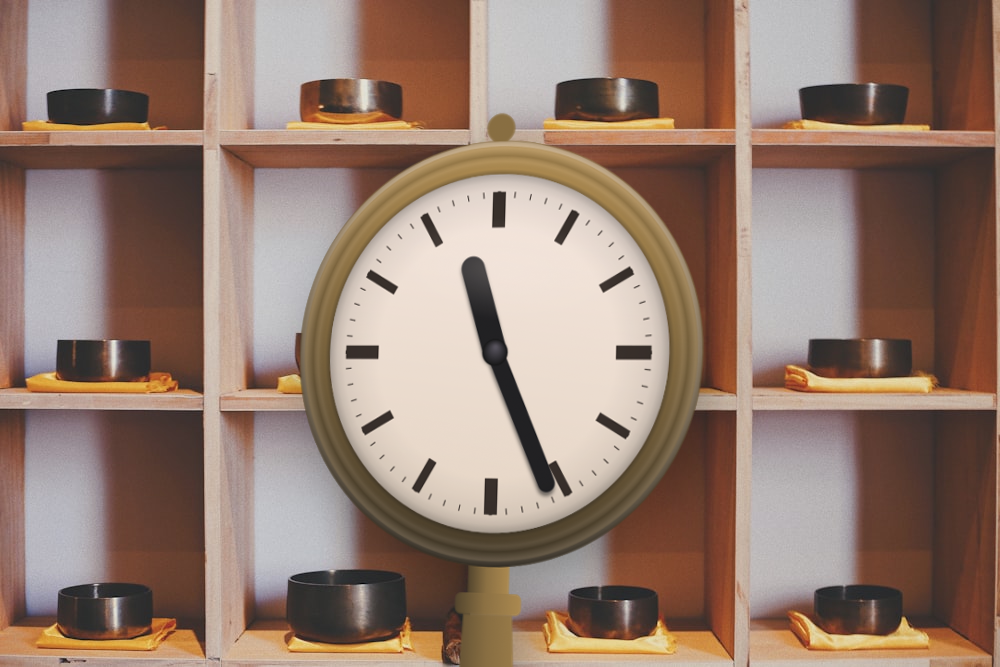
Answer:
11:26
